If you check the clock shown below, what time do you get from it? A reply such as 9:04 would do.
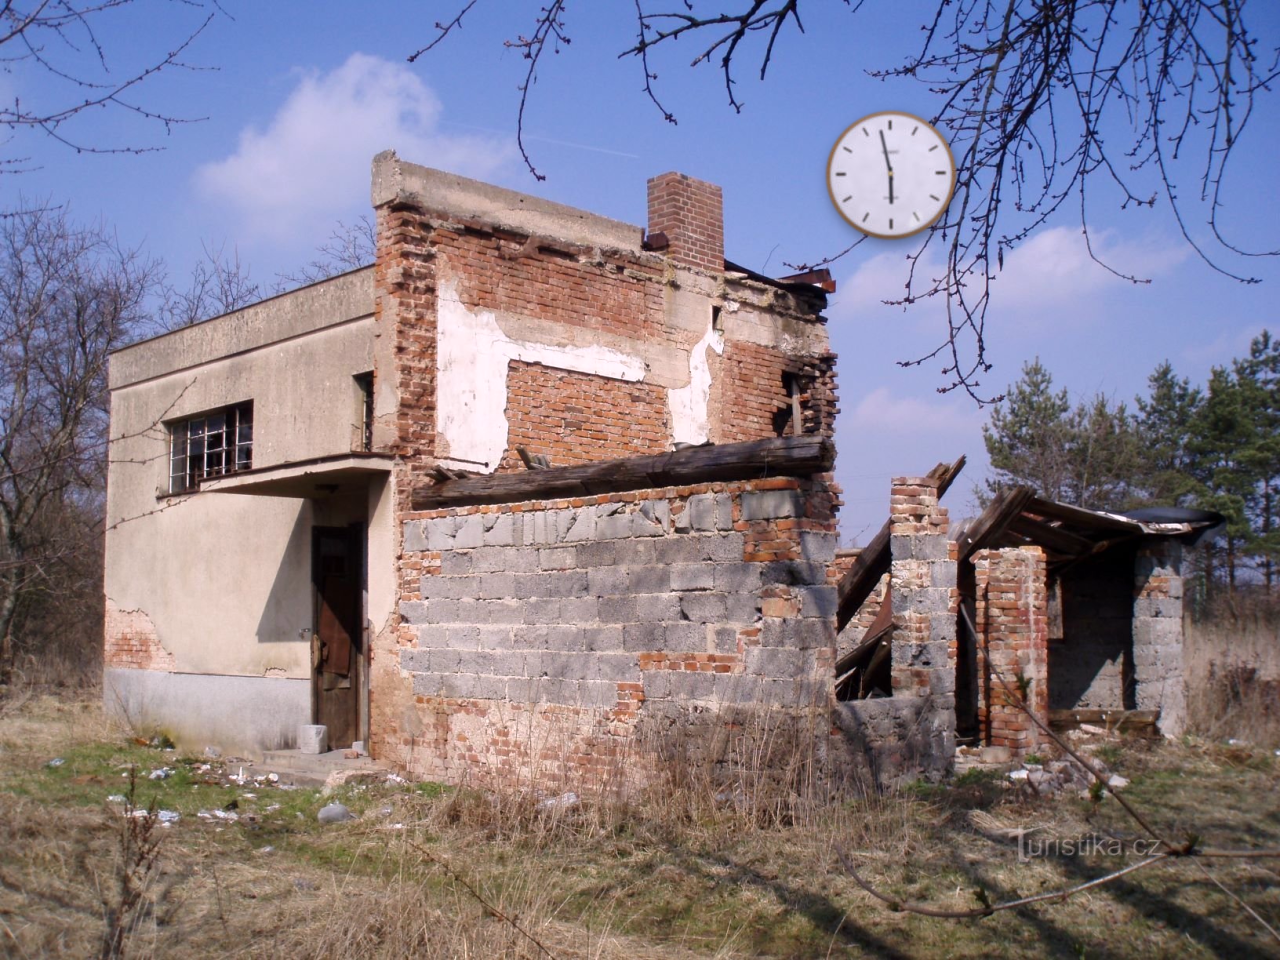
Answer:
5:58
